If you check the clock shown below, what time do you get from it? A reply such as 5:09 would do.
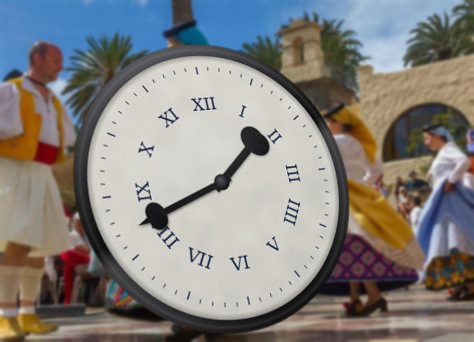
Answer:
1:42
